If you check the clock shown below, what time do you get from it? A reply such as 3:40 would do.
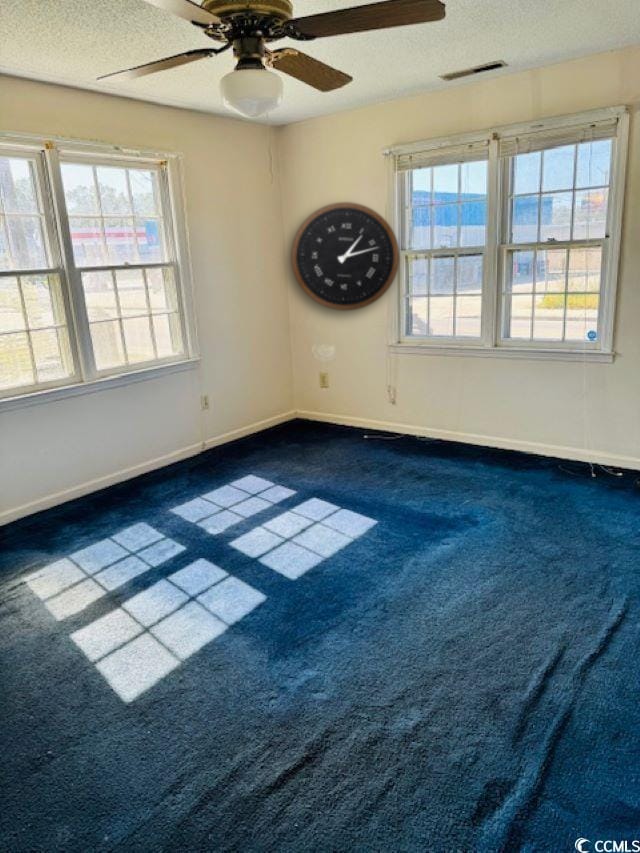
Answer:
1:12
